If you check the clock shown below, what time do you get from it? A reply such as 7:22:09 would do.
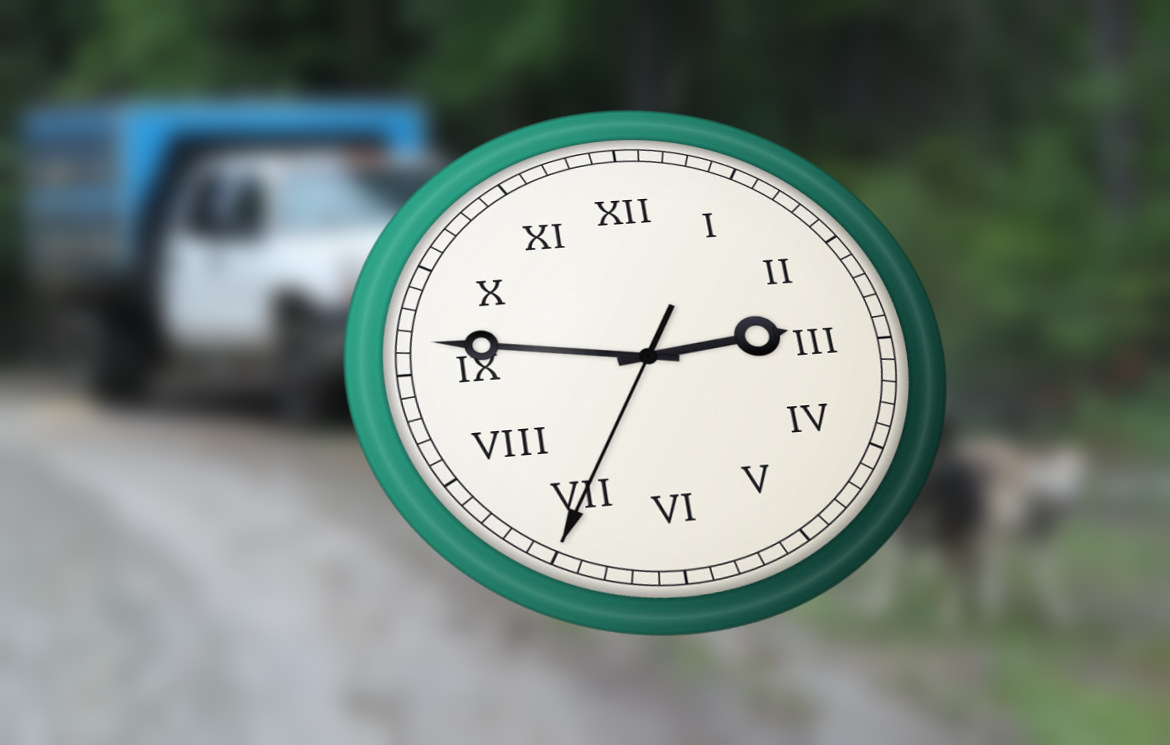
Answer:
2:46:35
